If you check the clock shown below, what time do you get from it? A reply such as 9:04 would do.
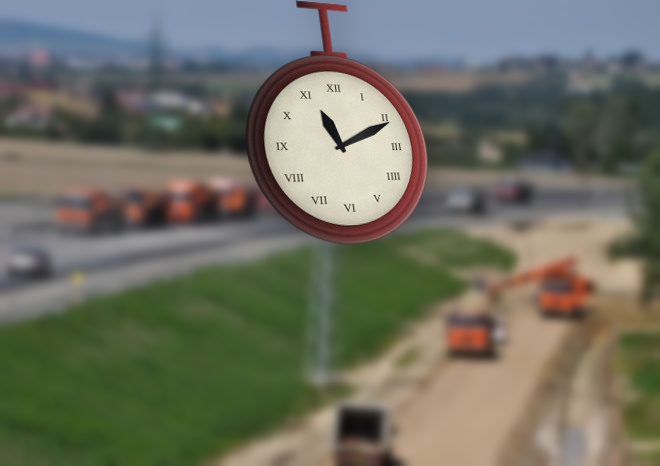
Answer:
11:11
